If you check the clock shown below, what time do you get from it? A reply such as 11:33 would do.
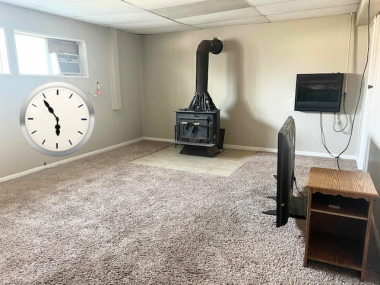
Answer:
5:54
